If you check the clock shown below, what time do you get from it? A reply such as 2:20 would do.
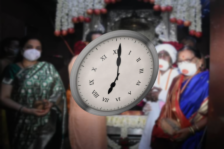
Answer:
7:01
